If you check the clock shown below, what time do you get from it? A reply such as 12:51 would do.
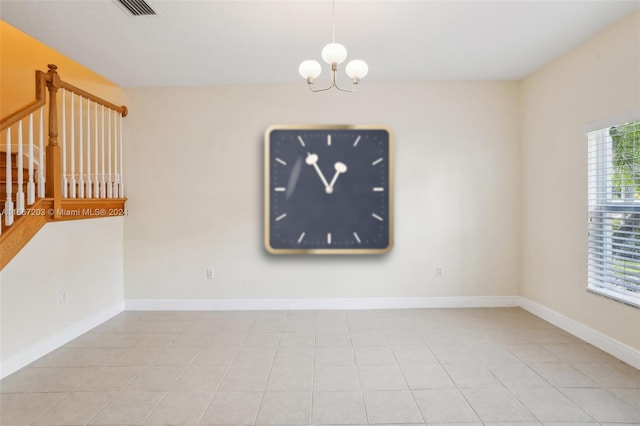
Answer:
12:55
